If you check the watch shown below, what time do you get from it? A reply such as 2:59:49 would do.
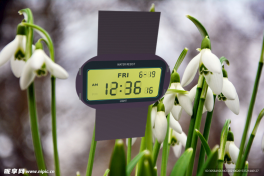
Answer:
12:36:16
